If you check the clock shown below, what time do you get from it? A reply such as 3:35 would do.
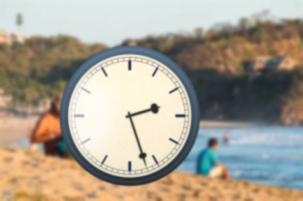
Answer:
2:27
